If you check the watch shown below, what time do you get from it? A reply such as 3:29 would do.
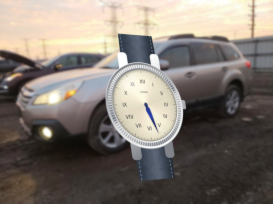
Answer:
5:27
